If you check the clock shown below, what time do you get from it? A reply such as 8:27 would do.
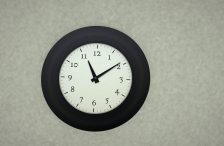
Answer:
11:09
